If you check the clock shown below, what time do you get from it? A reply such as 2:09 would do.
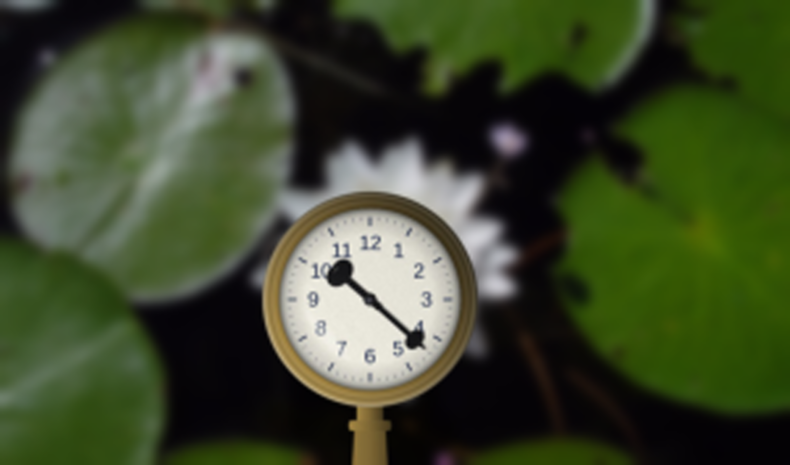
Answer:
10:22
